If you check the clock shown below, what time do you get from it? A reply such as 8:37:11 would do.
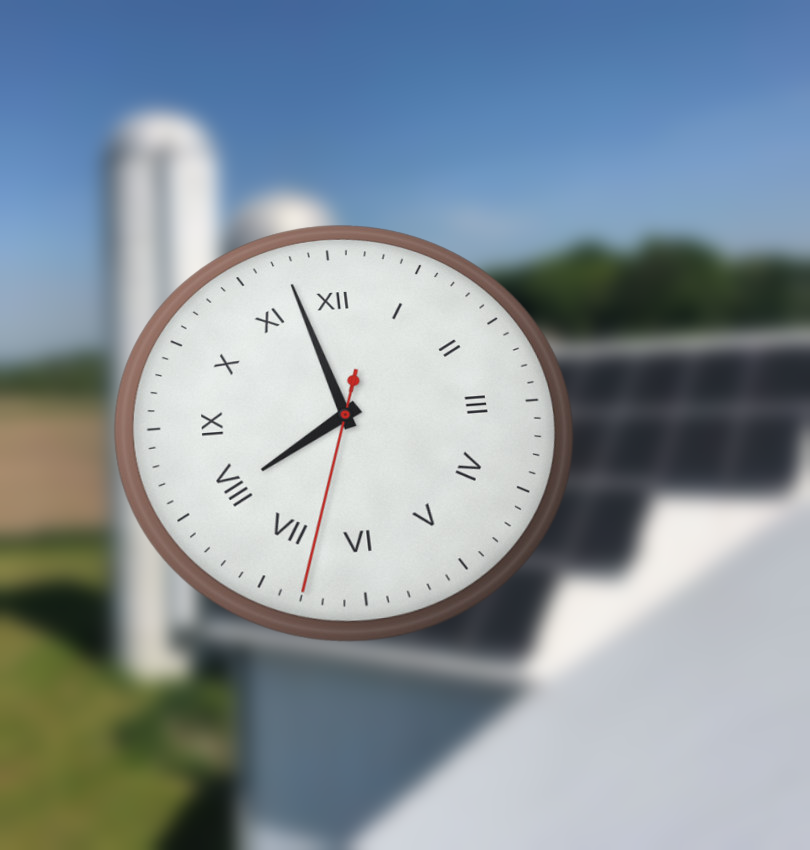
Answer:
7:57:33
